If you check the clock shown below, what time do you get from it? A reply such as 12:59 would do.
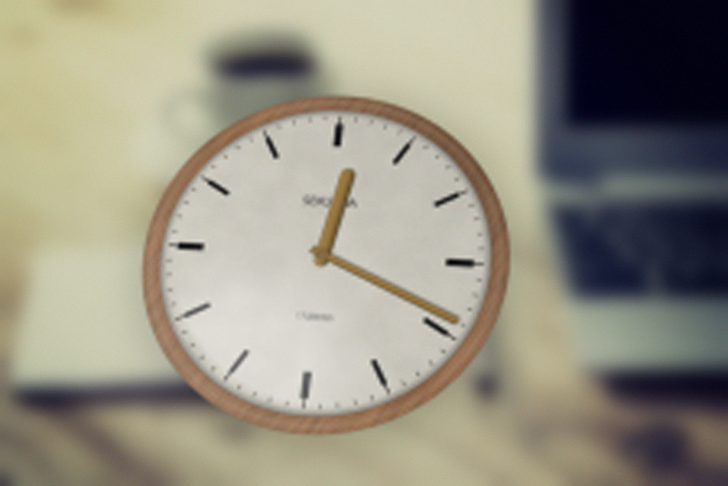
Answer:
12:19
